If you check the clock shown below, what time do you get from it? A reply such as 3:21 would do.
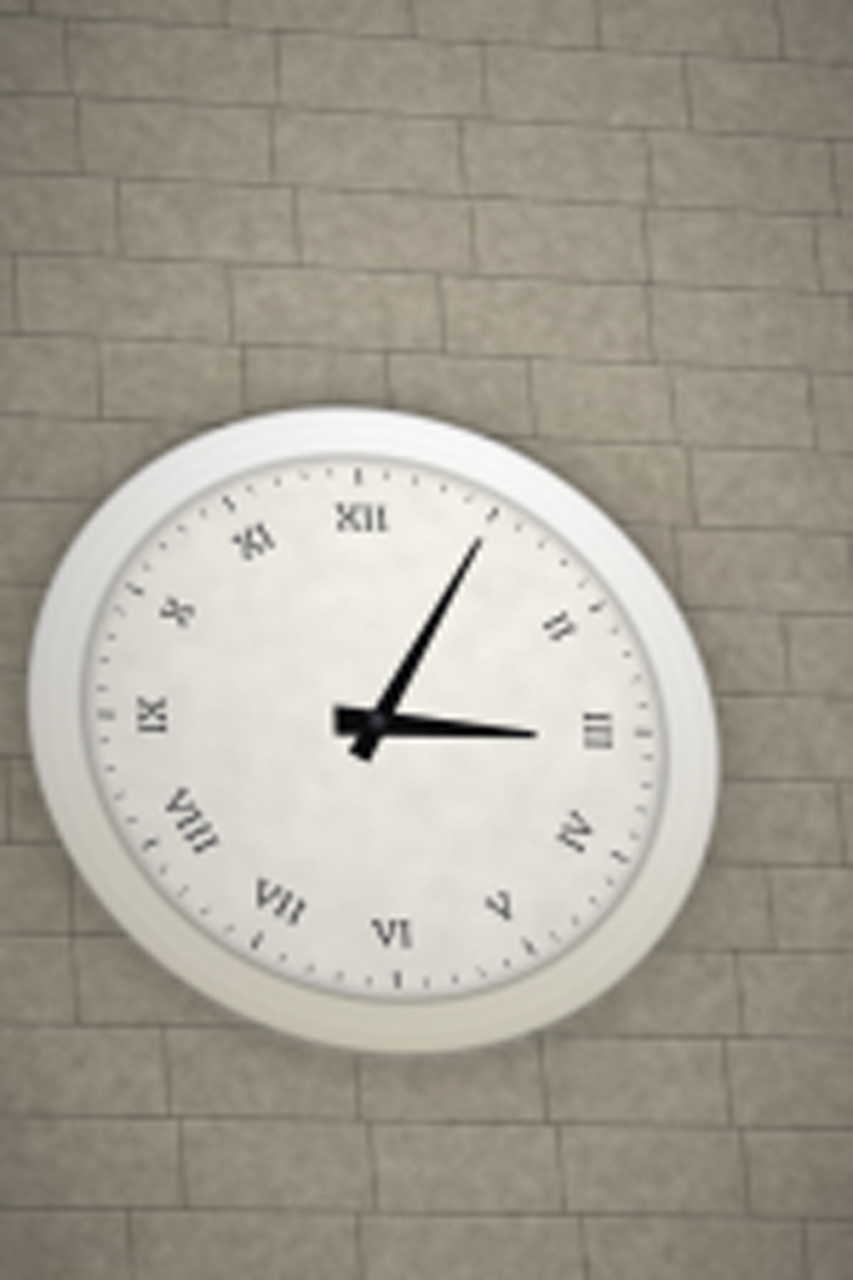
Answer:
3:05
